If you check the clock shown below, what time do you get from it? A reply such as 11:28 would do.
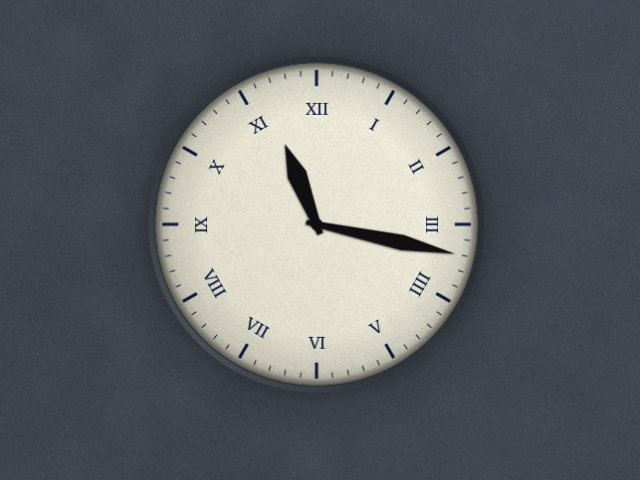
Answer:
11:17
